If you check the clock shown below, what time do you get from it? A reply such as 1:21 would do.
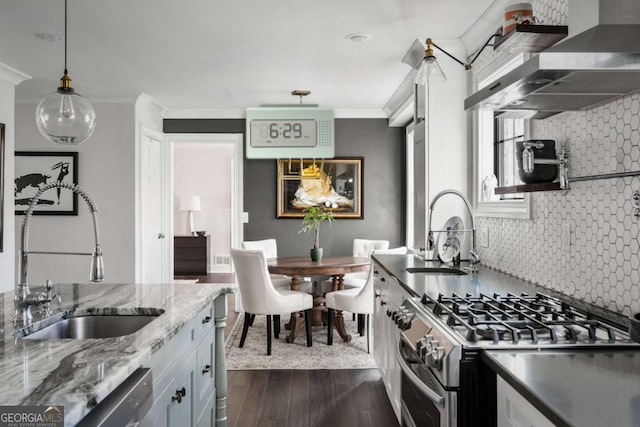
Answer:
6:29
